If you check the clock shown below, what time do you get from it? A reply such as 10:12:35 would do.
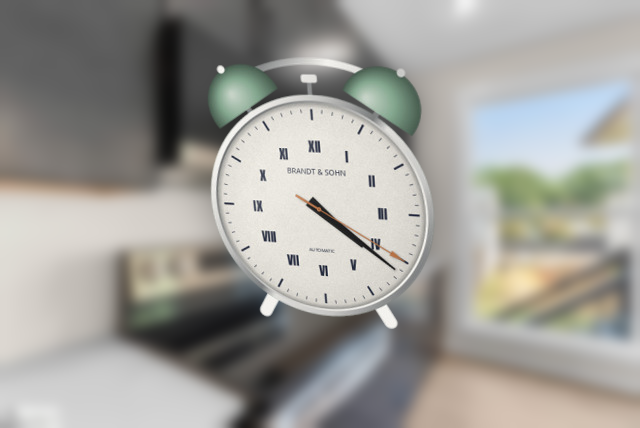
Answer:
4:21:20
